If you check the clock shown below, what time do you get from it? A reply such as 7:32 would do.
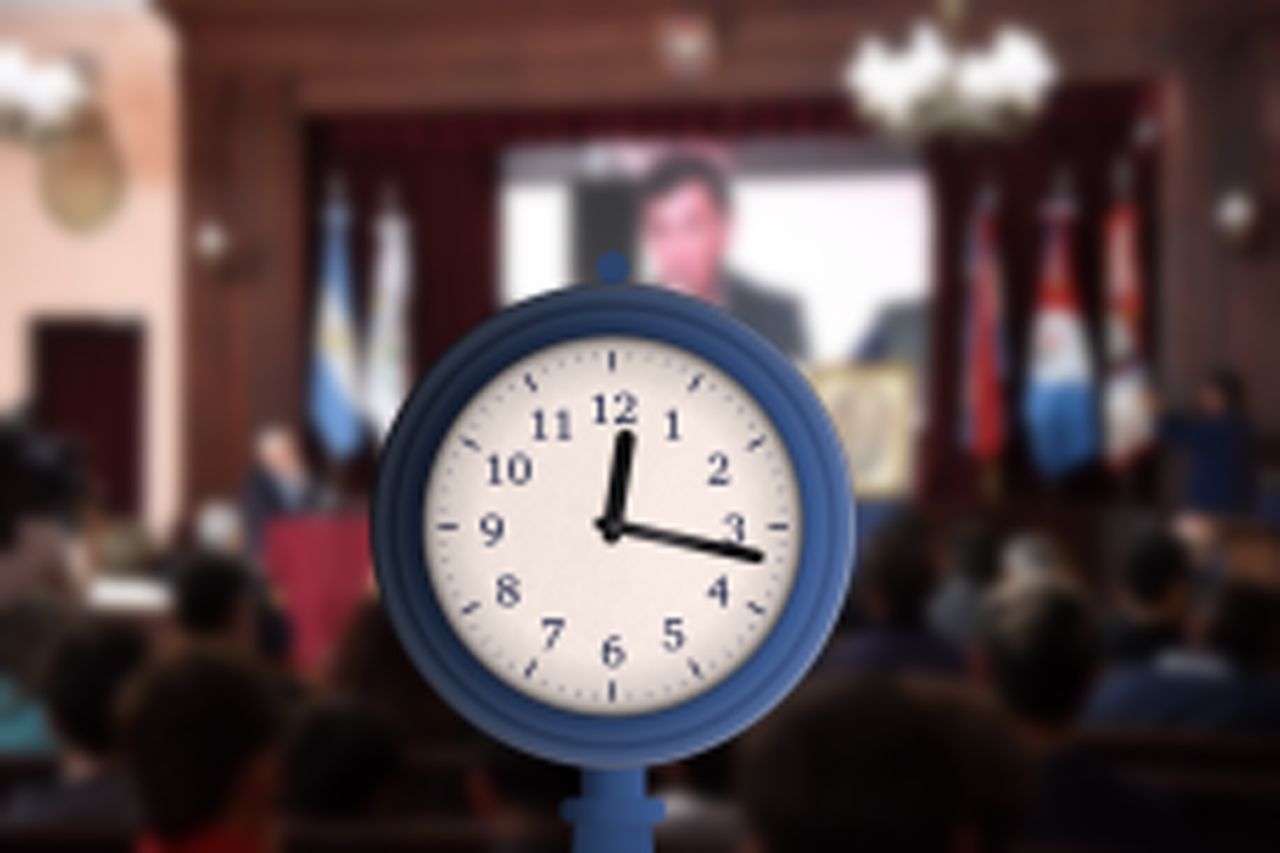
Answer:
12:17
